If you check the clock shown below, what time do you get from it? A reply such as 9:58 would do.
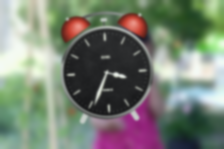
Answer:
3:34
